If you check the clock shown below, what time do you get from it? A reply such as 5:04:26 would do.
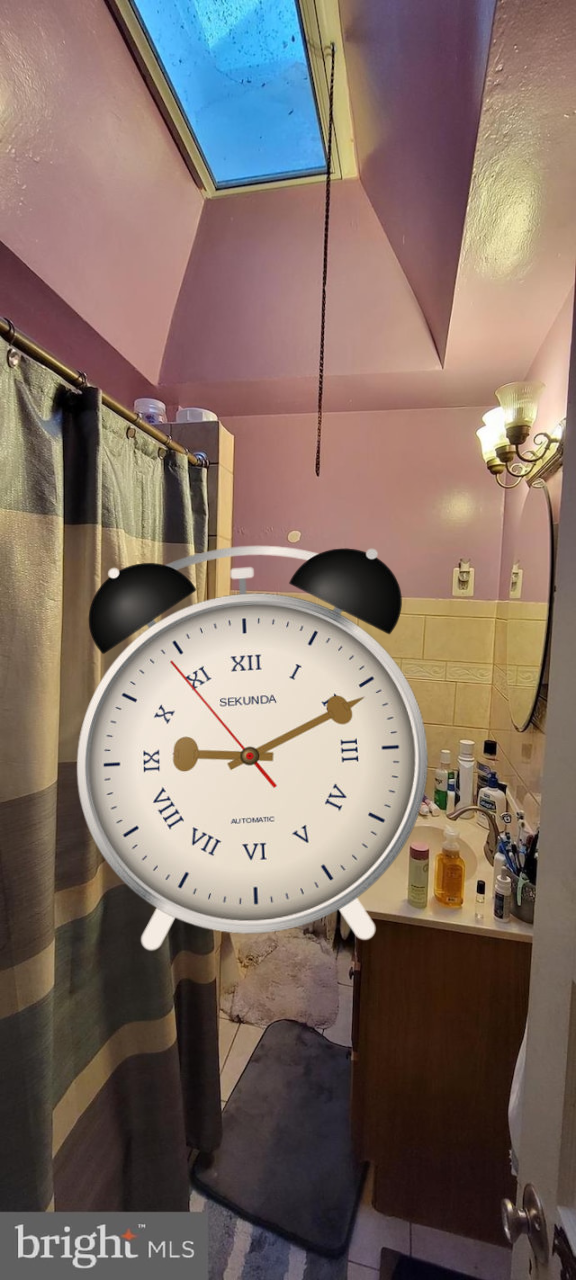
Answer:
9:10:54
